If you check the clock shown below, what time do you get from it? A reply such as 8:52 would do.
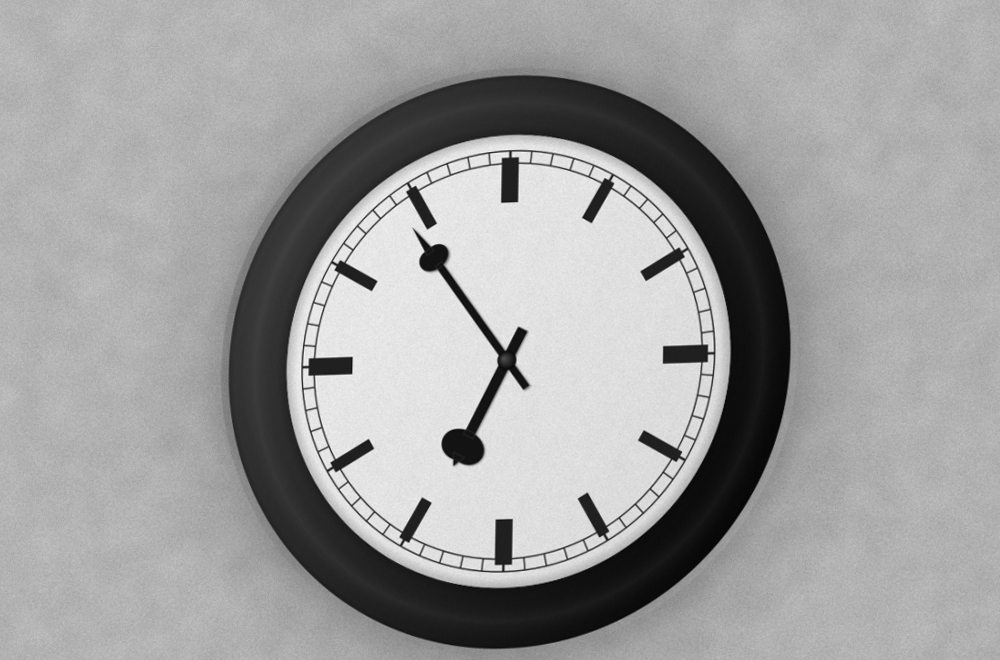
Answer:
6:54
